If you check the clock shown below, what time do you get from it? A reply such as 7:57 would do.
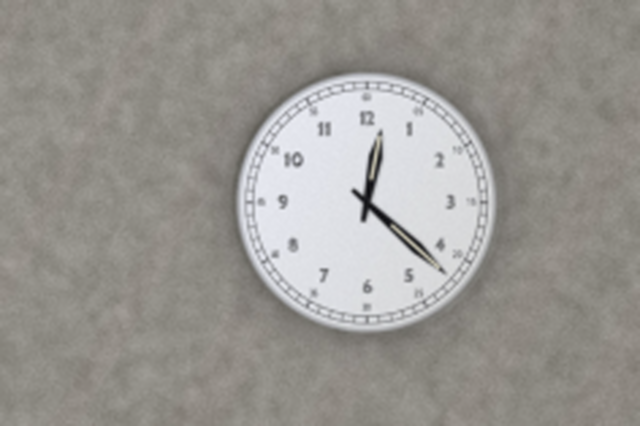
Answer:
12:22
